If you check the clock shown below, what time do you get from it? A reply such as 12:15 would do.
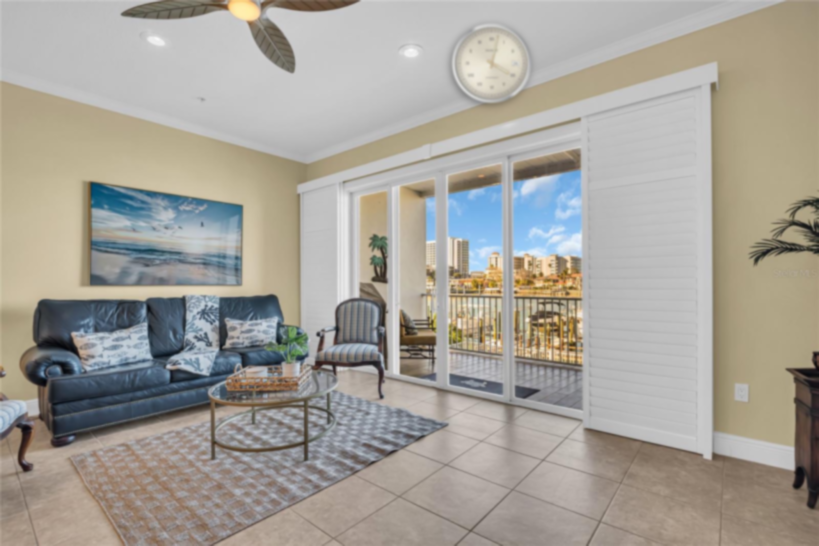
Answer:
4:02
